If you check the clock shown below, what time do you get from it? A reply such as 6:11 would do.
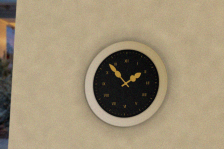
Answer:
1:53
